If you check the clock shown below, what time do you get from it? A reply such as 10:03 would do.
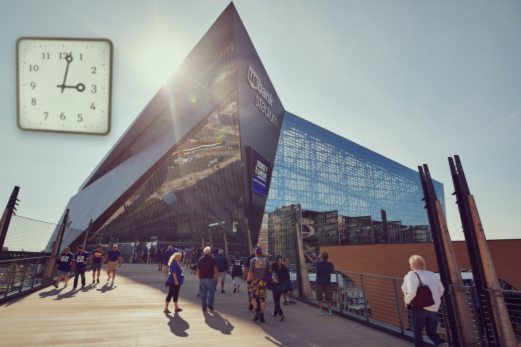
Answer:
3:02
